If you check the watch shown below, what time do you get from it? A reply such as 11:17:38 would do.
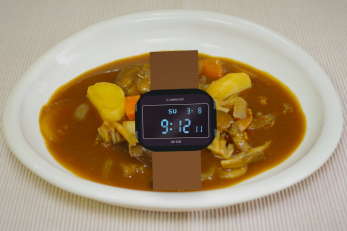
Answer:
9:12:11
